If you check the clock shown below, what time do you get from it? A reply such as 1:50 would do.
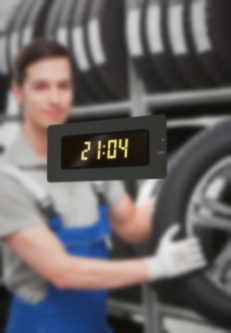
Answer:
21:04
